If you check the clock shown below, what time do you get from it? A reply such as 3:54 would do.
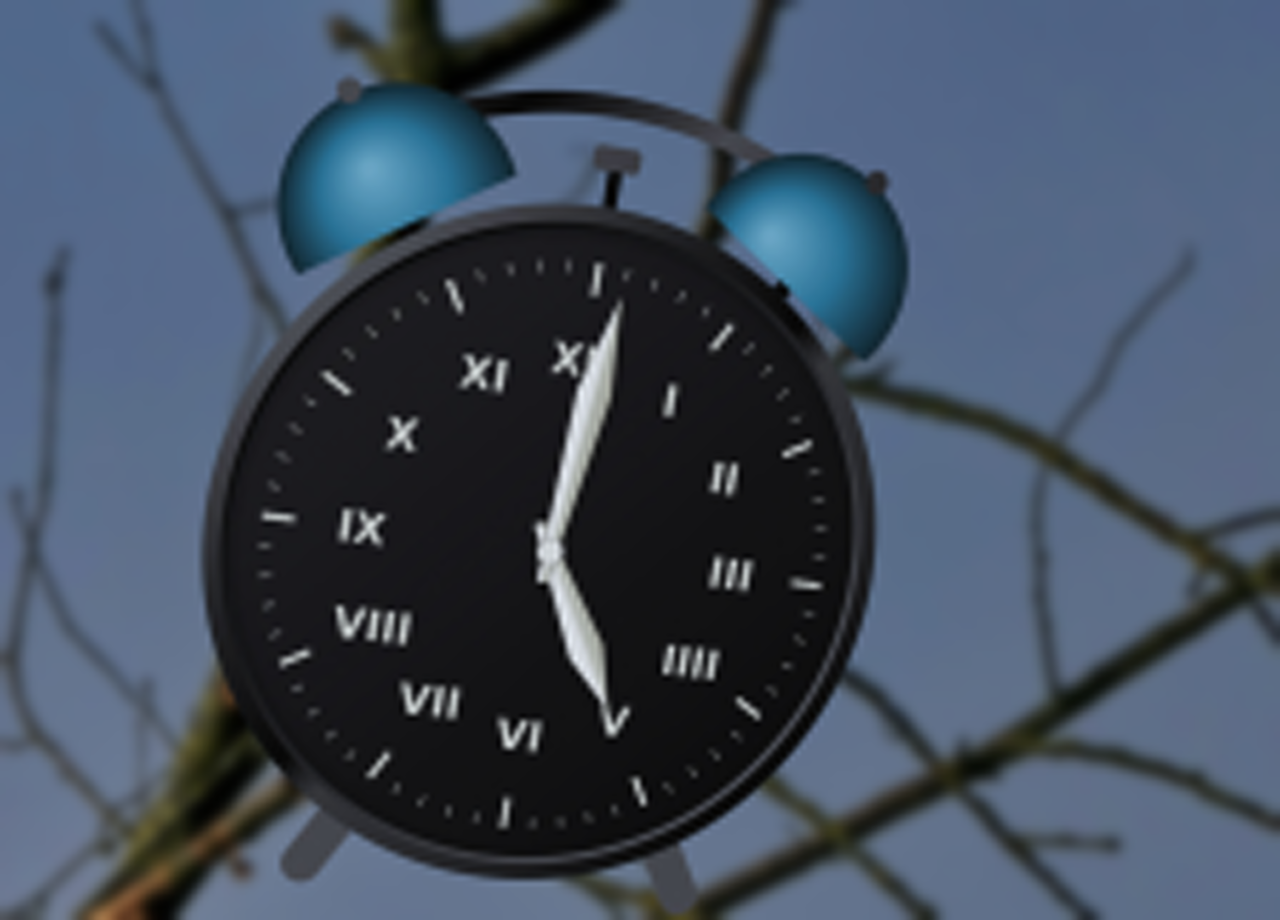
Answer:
5:01
